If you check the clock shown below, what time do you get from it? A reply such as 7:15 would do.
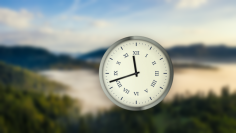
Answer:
11:42
